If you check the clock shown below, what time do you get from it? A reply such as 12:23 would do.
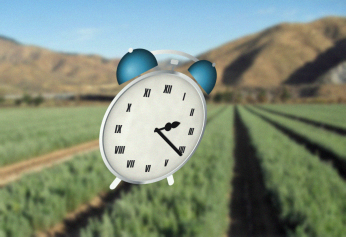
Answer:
2:21
